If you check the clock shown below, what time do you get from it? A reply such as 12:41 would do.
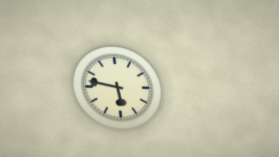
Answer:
5:47
